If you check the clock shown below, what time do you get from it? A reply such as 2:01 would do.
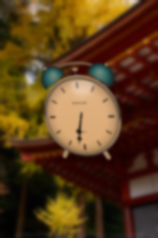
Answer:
6:32
